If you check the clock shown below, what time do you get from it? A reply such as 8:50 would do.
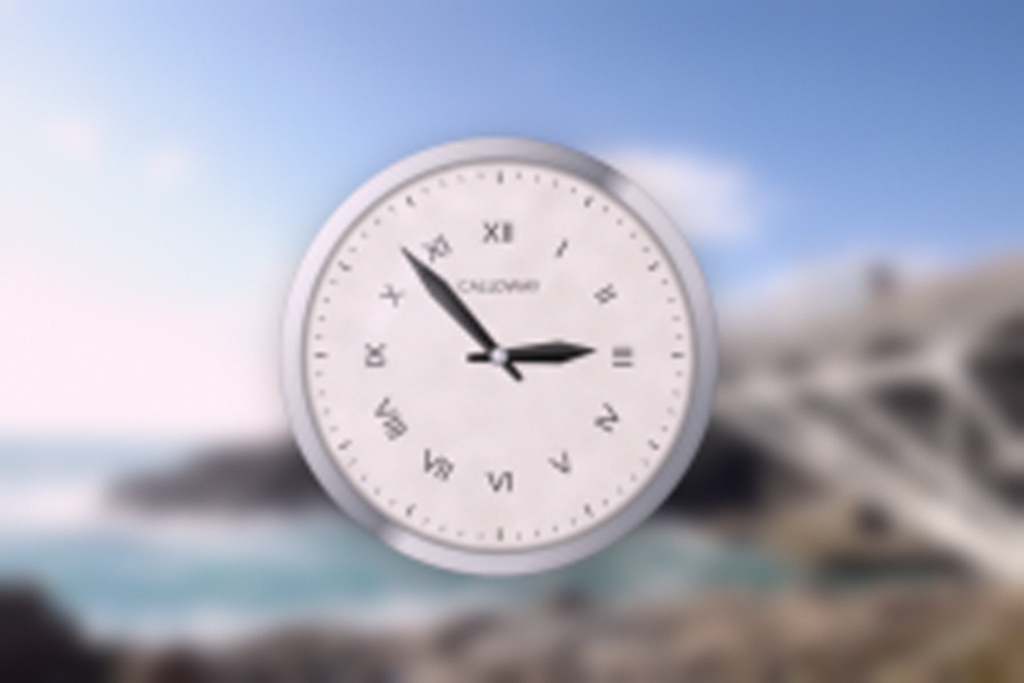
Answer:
2:53
